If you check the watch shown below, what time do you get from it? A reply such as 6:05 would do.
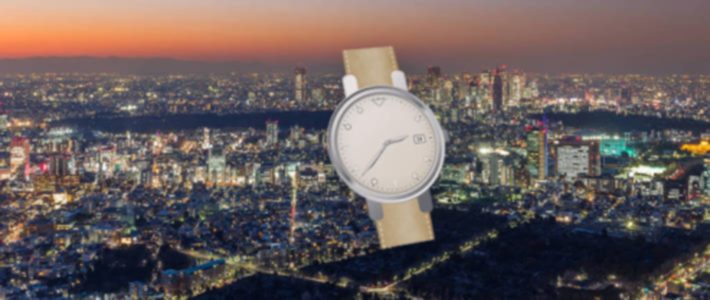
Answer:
2:38
